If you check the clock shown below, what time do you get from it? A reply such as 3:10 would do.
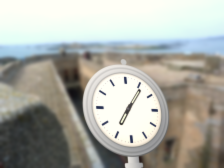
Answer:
7:06
